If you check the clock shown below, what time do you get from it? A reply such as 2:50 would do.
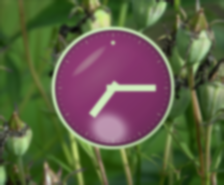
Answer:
7:15
